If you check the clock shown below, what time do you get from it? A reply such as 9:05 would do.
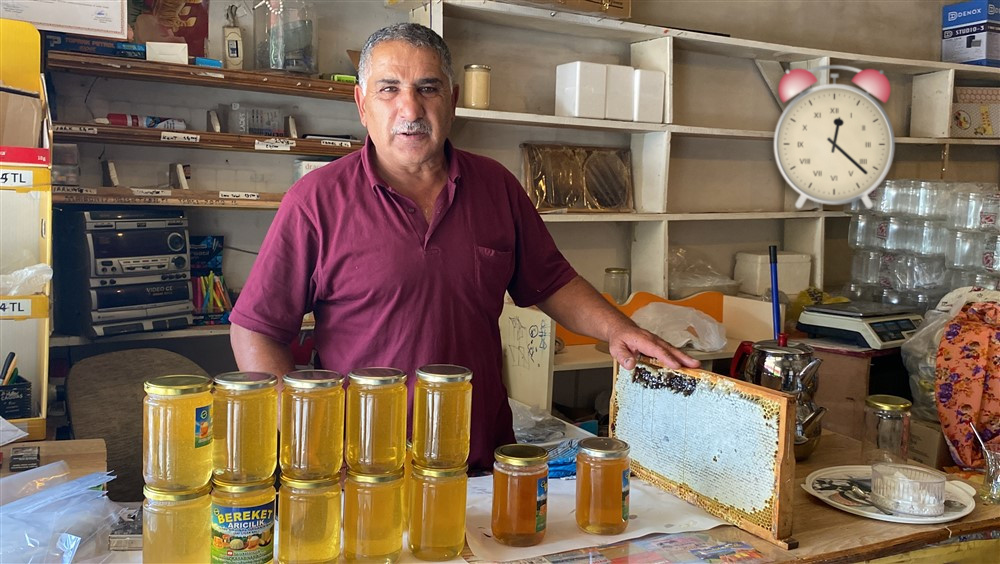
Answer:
12:22
